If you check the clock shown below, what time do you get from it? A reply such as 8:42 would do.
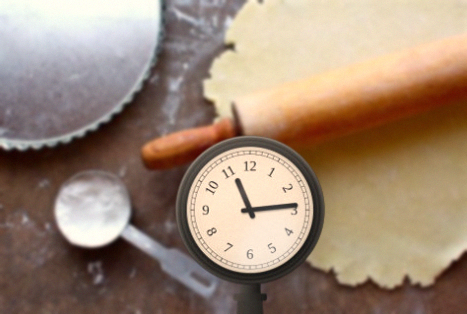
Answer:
11:14
